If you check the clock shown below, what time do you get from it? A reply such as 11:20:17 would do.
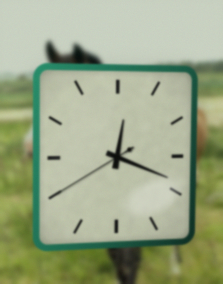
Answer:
12:18:40
